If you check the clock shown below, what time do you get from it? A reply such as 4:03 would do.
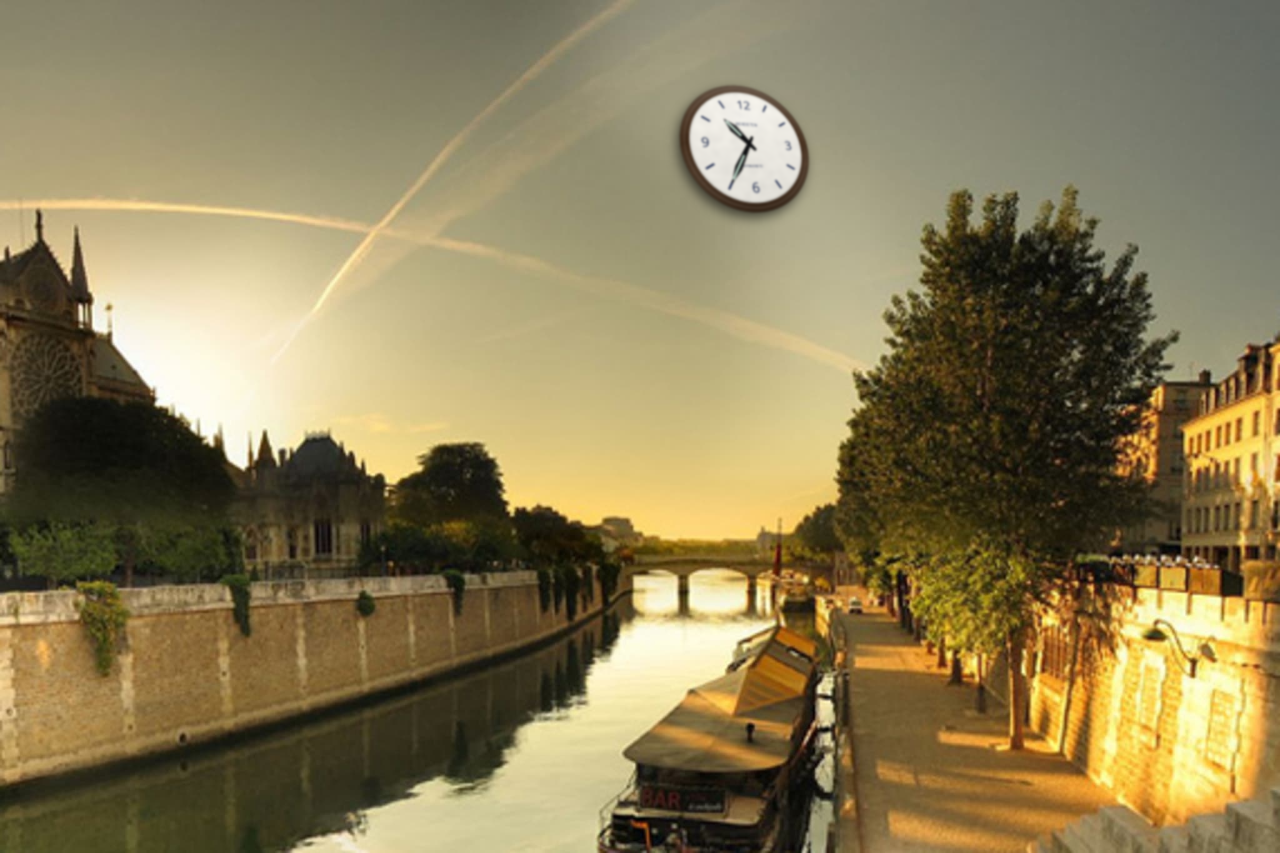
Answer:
10:35
